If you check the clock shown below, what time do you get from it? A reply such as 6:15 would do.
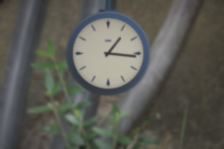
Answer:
1:16
